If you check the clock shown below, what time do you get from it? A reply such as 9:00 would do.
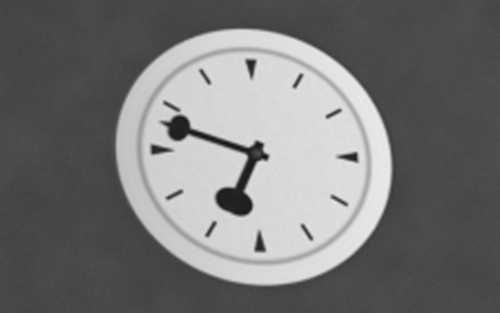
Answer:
6:48
